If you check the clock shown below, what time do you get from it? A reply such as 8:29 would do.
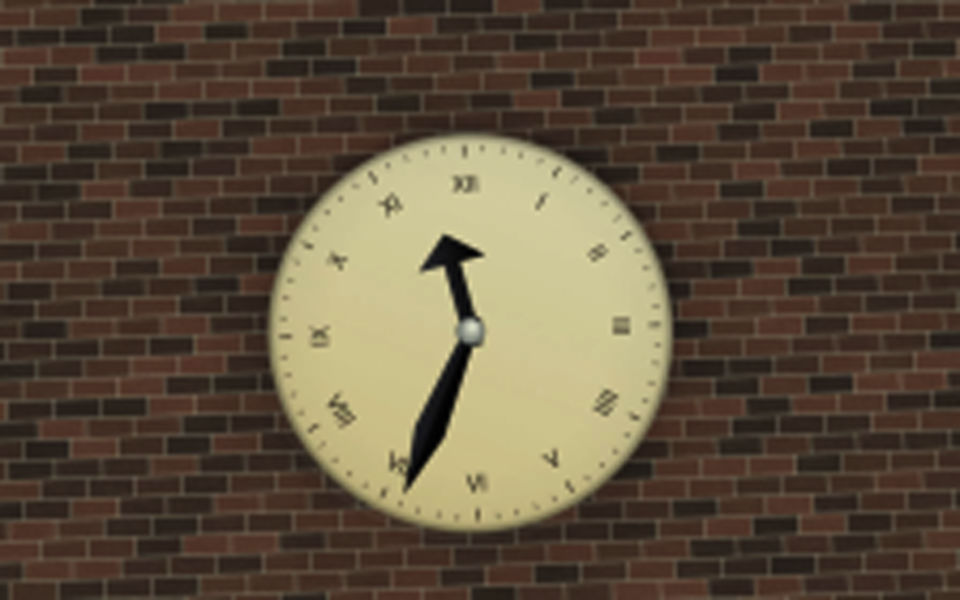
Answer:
11:34
